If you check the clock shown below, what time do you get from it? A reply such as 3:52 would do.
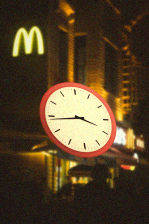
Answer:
3:44
